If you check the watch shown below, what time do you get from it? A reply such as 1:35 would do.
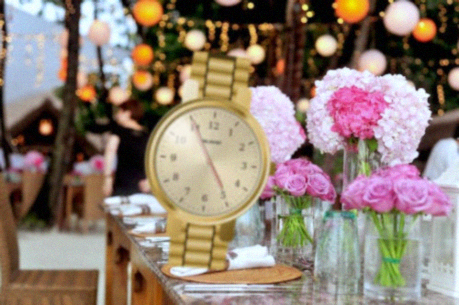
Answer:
4:55
